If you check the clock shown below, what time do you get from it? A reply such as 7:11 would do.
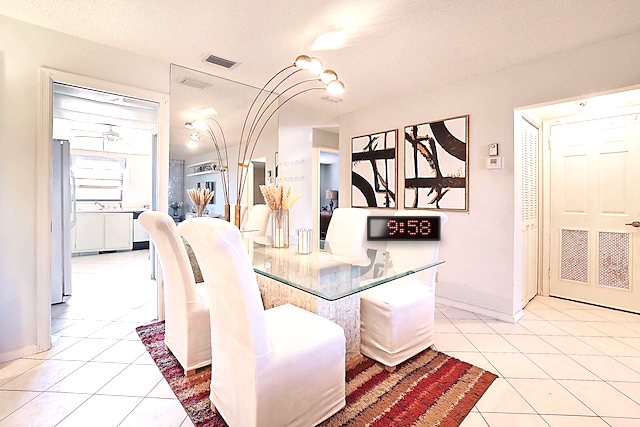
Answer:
9:58
